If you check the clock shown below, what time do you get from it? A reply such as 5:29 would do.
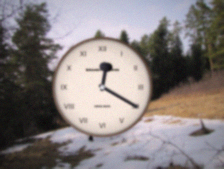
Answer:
12:20
